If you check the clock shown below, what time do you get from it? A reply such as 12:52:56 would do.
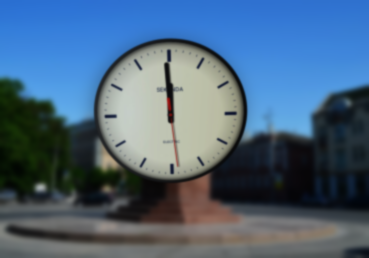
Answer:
11:59:29
